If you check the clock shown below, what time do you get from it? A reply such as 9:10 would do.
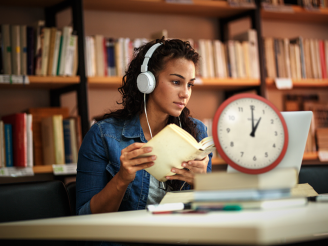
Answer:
1:00
